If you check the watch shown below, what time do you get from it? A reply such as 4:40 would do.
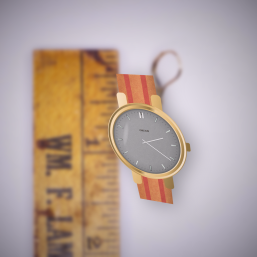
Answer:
2:21
